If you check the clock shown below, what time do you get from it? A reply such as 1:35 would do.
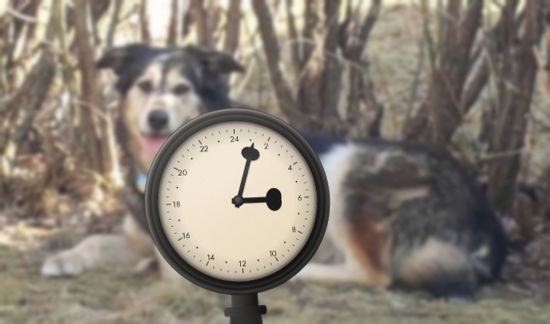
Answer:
6:03
